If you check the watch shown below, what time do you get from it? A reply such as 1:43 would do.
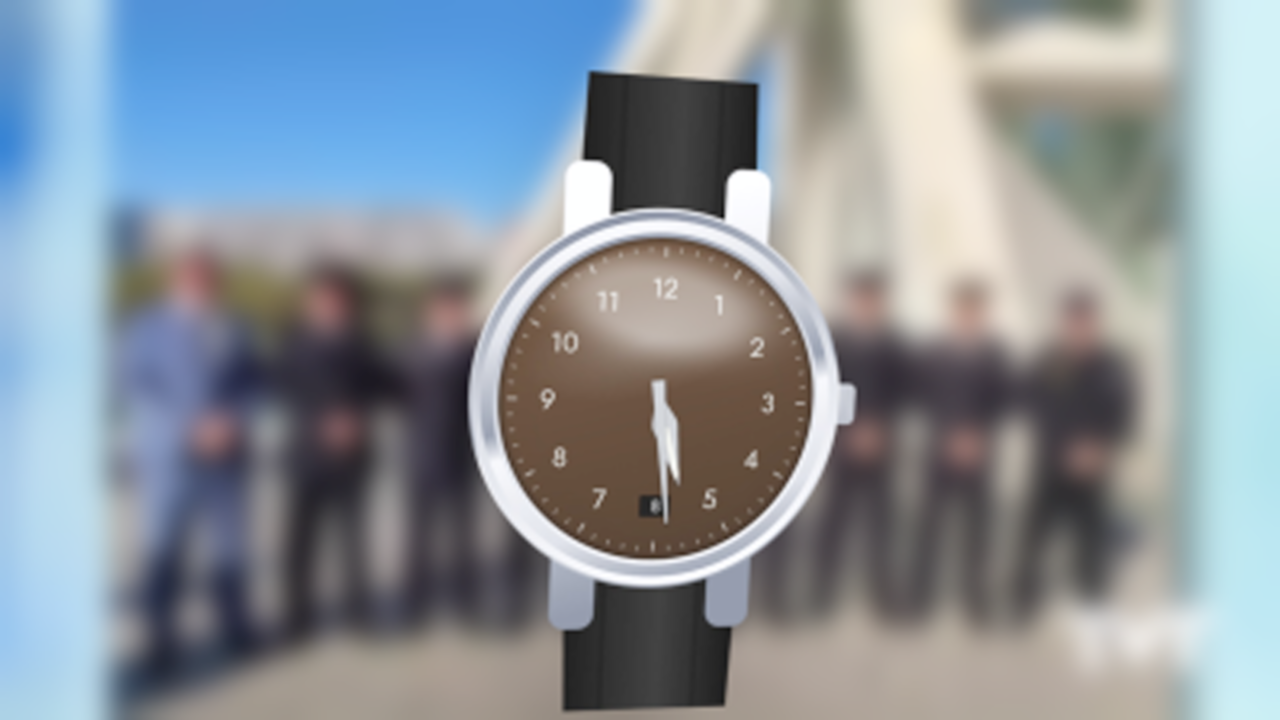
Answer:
5:29
